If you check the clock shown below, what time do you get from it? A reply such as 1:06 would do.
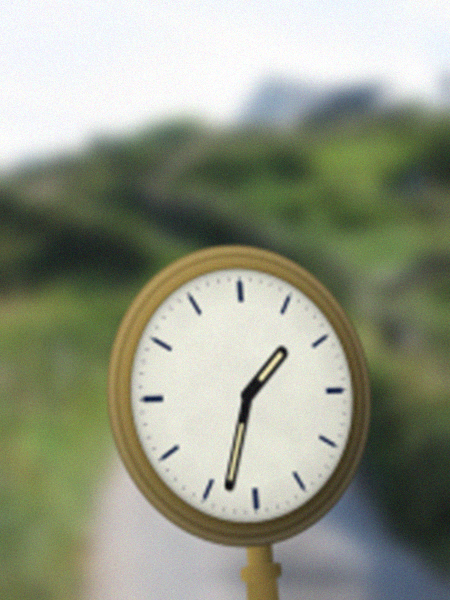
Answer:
1:33
